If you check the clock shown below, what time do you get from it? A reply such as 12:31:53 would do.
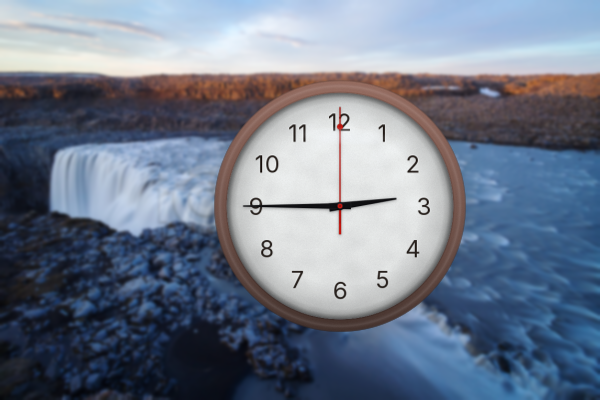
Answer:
2:45:00
